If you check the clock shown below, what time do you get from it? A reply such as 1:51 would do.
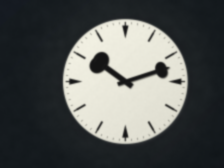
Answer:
10:12
